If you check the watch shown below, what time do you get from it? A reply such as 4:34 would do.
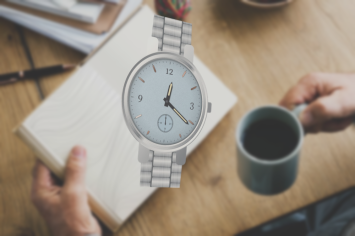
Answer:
12:21
